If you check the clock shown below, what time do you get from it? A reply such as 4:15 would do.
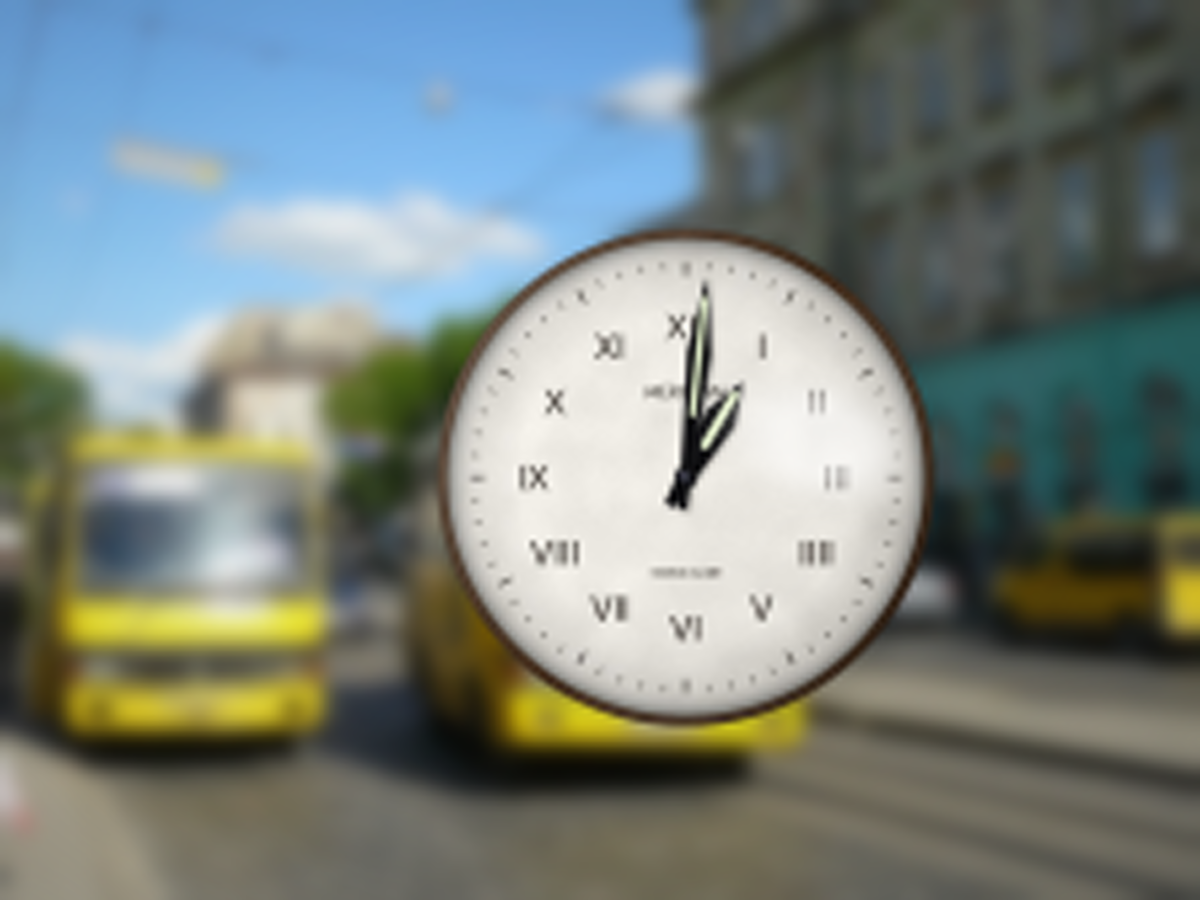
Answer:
1:01
